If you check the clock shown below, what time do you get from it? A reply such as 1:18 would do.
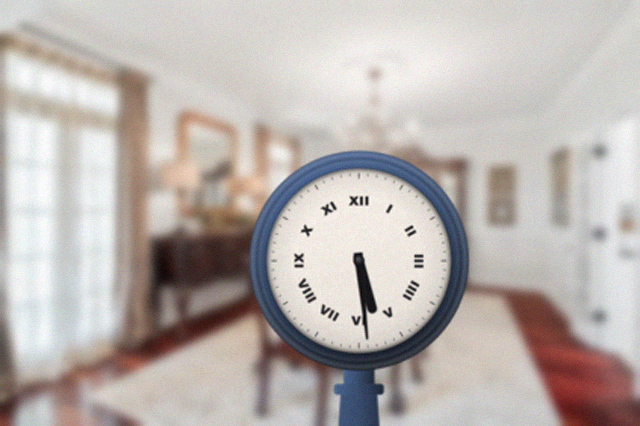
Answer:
5:29
